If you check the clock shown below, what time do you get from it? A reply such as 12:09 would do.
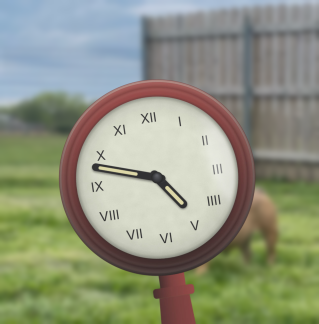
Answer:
4:48
